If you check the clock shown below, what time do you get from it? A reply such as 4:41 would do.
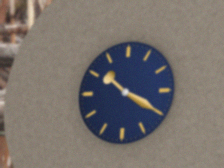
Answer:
10:20
